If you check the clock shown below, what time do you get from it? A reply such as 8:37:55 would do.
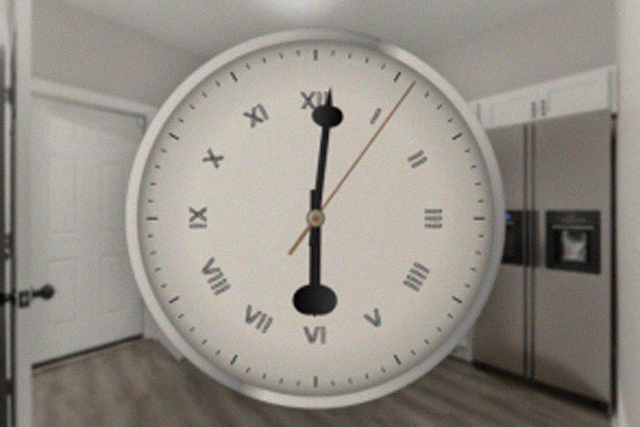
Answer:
6:01:06
